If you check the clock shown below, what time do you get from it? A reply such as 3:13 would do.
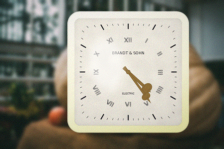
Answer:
4:24
